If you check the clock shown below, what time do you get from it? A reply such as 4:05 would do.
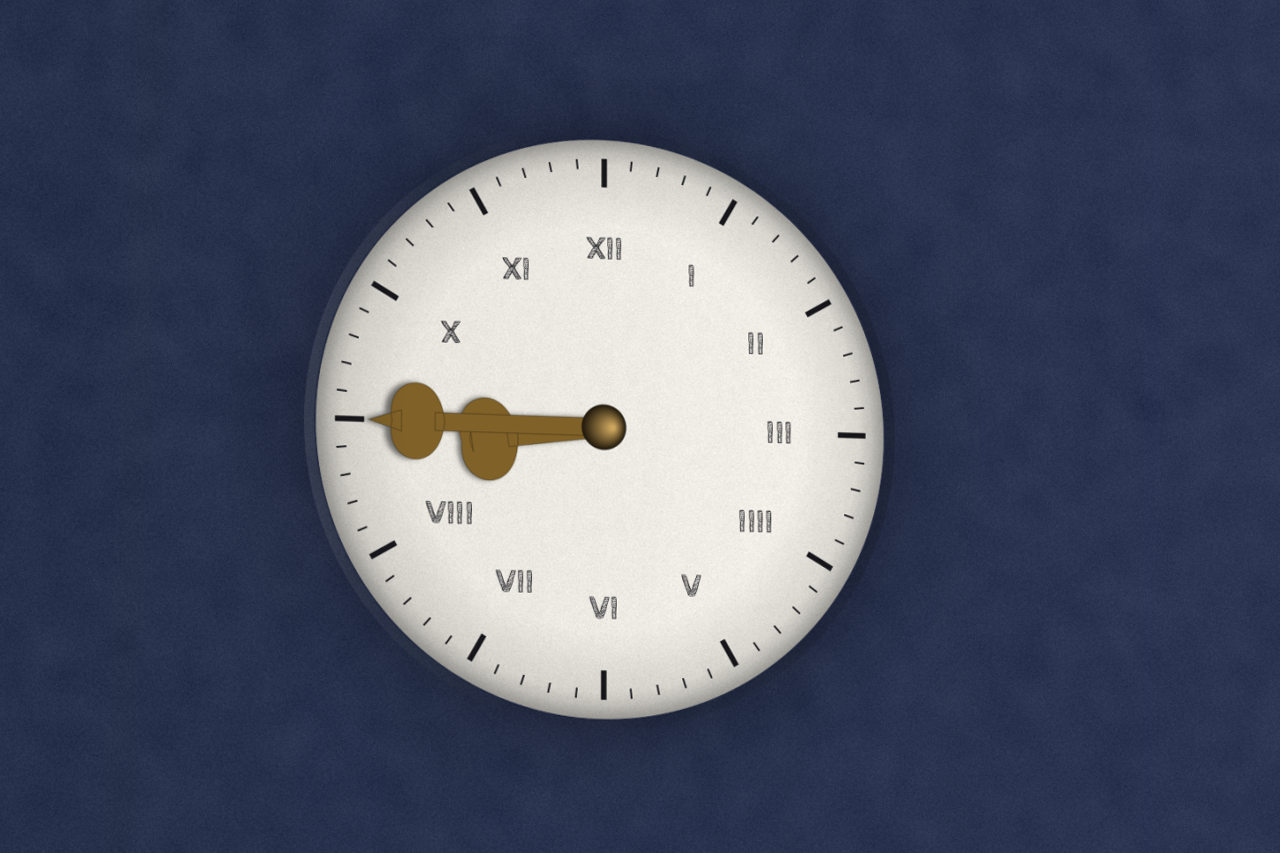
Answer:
8:45
